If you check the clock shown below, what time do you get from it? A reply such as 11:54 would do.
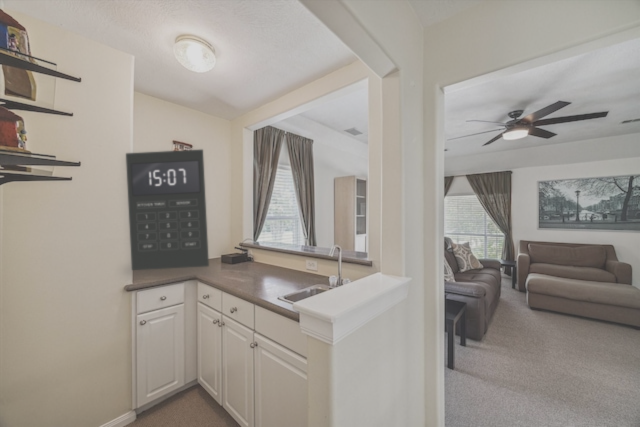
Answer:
15:07
